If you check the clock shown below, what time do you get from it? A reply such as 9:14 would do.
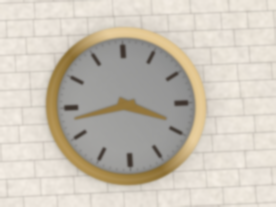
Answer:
3:43
